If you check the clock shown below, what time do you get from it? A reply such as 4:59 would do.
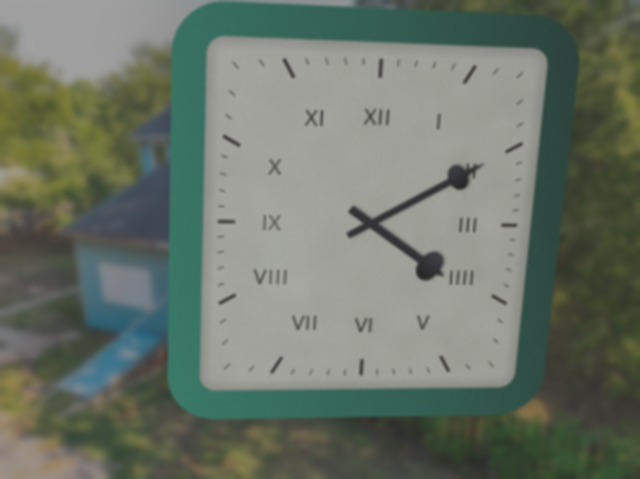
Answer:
4:10
